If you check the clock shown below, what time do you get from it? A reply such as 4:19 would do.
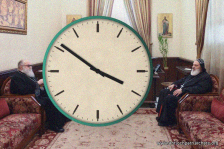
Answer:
3:51
